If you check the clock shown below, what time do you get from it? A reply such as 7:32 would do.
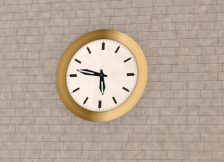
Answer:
5:47
